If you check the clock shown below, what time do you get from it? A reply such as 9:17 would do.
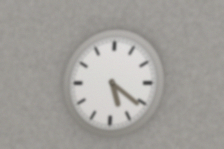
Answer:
5:21
